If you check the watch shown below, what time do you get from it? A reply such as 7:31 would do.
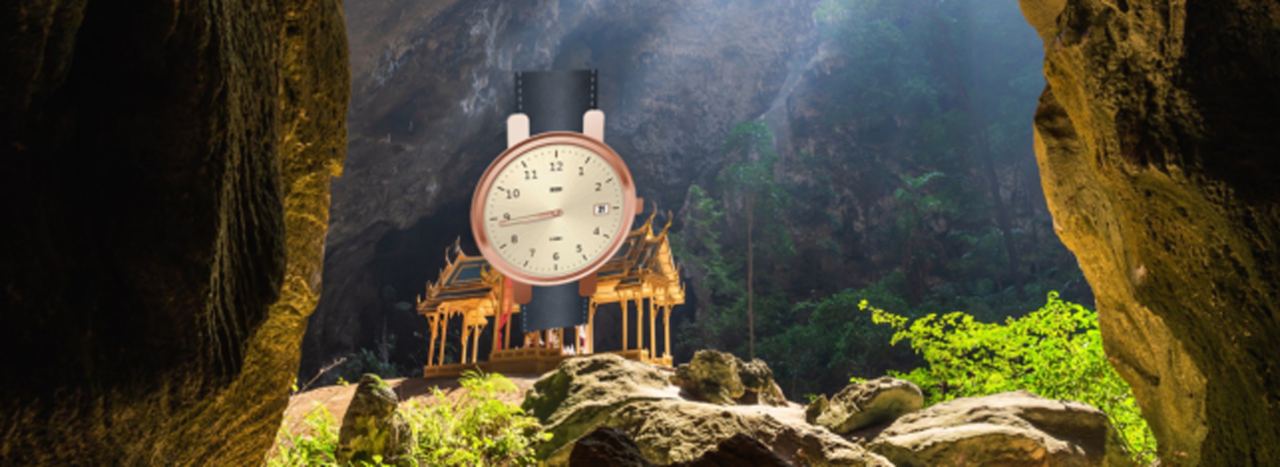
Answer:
8:44
